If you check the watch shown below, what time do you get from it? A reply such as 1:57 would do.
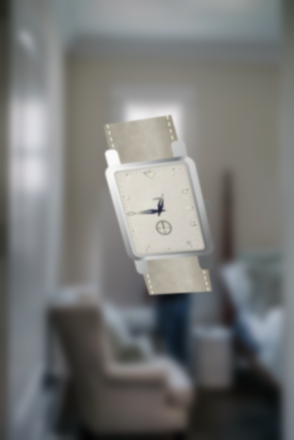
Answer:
12:45
